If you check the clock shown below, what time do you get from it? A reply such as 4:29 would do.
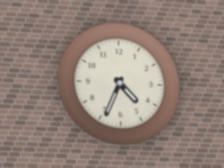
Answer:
4:34
